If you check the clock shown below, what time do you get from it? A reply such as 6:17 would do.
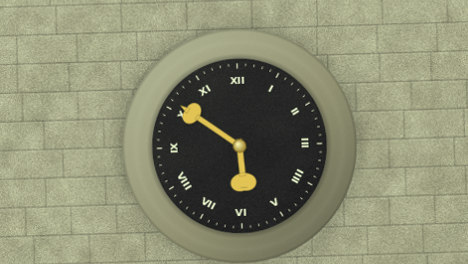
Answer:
5:51
